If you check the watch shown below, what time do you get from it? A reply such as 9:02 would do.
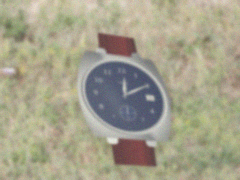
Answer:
12:10
